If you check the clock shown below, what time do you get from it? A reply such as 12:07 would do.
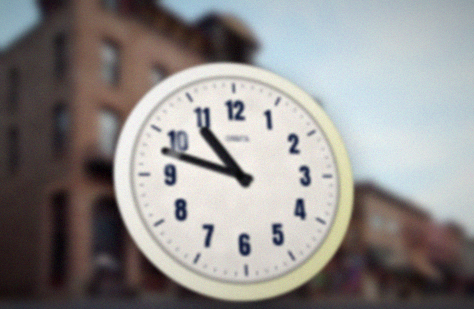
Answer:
10:48
